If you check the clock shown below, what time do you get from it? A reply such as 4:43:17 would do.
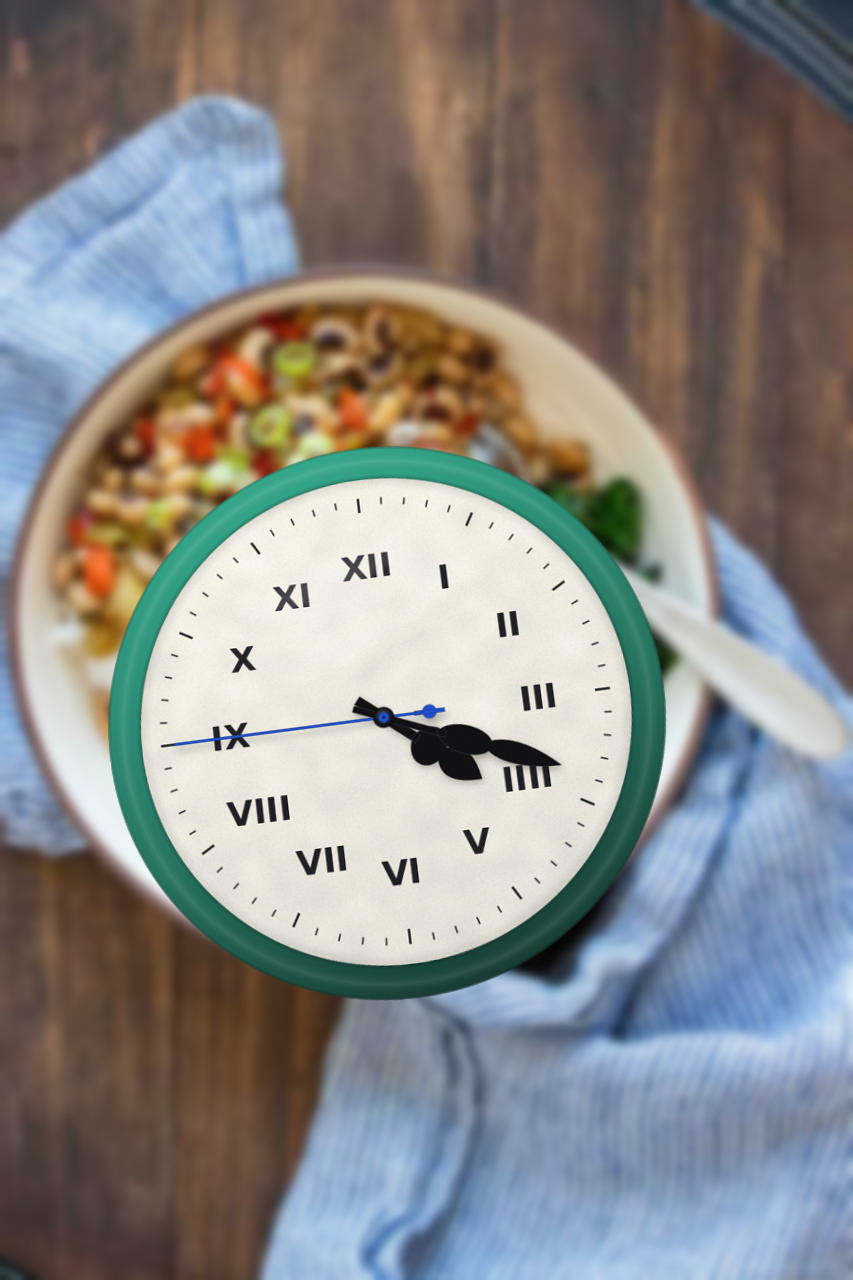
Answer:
4:18:45
